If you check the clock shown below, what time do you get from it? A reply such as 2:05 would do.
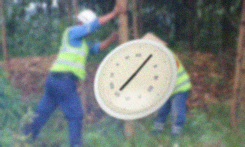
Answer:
7:05
